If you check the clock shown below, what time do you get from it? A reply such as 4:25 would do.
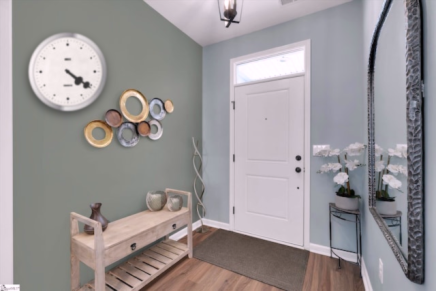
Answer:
4:21
